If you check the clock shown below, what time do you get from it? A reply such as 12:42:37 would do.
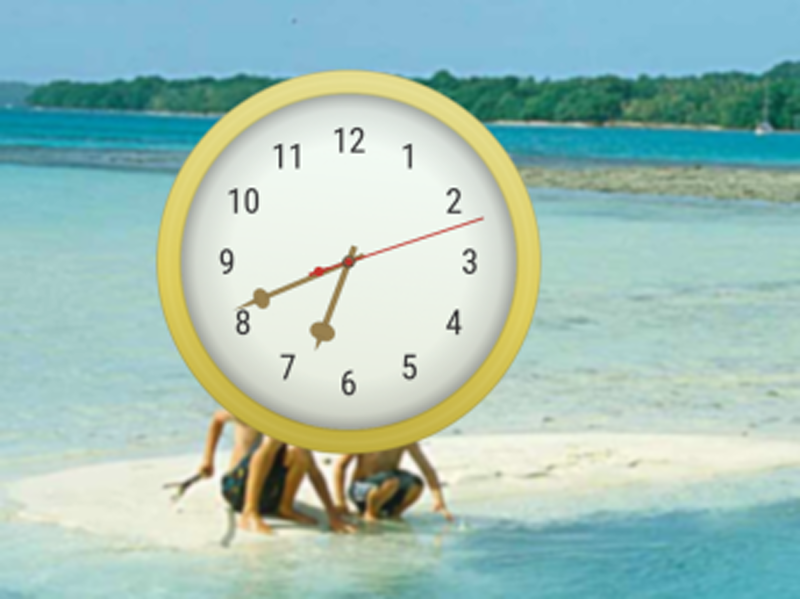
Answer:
6:41:12
